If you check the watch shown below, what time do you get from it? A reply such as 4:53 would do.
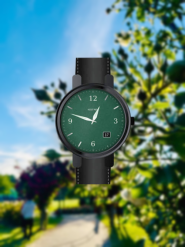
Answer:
12:48
